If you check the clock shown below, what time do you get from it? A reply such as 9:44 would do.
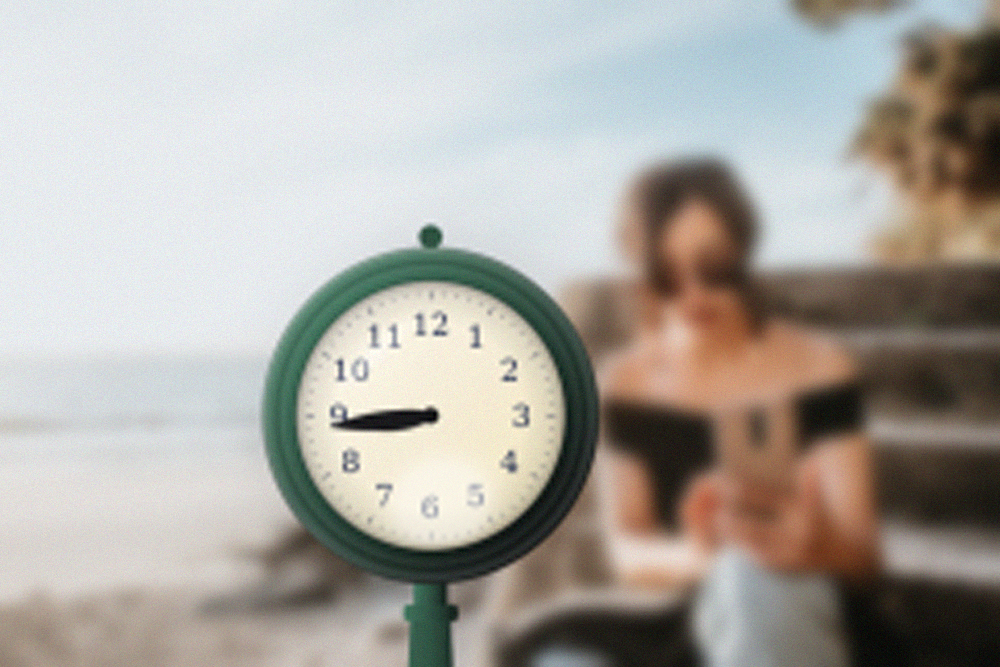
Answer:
8:44
